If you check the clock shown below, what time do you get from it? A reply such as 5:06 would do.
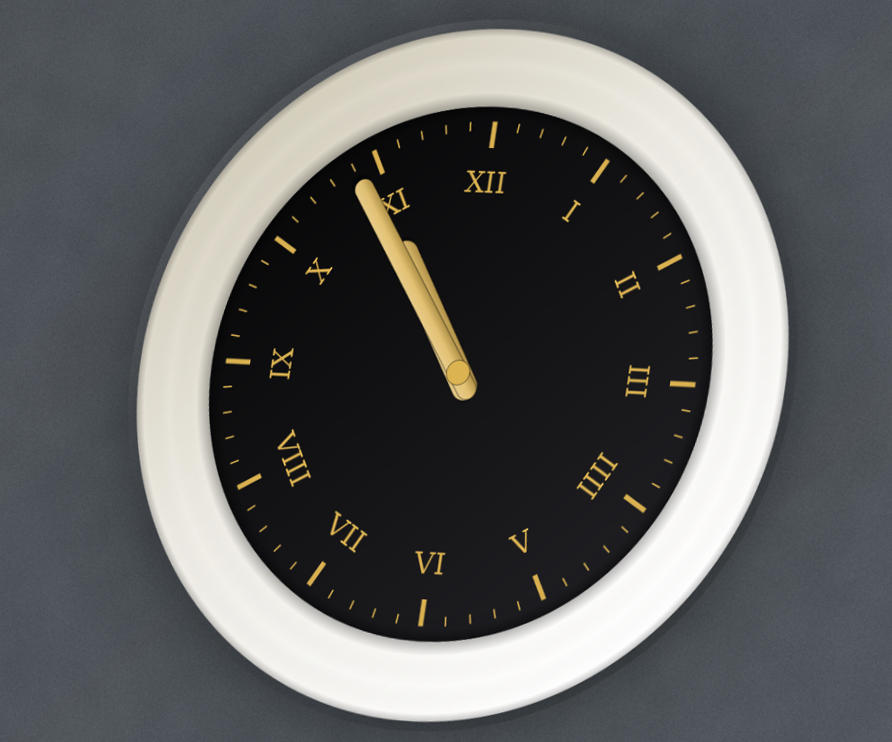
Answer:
10:54
